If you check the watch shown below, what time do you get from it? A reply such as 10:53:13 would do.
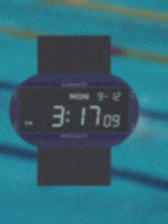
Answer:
3:17:09
